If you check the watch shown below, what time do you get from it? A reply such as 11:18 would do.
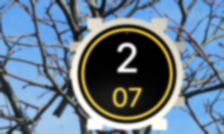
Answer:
2:07
